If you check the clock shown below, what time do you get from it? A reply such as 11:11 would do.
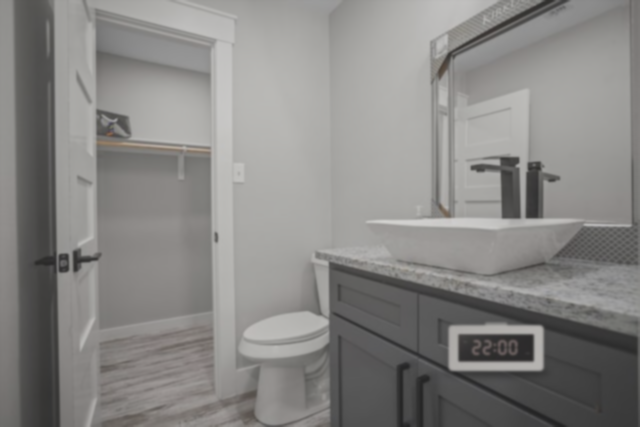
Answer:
22:00
